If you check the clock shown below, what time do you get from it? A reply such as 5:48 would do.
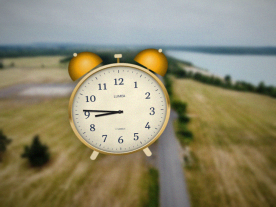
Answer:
8:46
